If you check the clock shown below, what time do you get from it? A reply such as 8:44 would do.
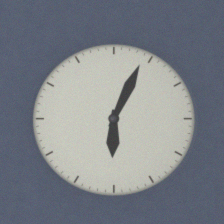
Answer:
6:04
